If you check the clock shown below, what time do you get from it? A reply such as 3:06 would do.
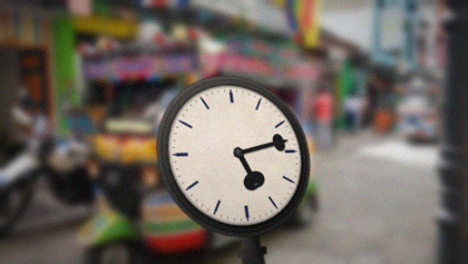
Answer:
5:13
